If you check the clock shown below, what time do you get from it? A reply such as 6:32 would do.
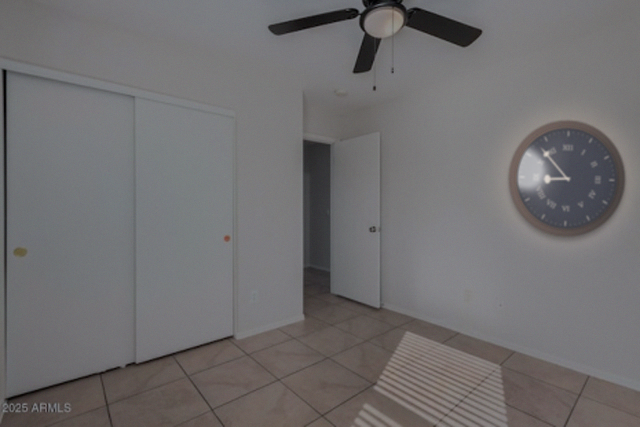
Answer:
8:53
